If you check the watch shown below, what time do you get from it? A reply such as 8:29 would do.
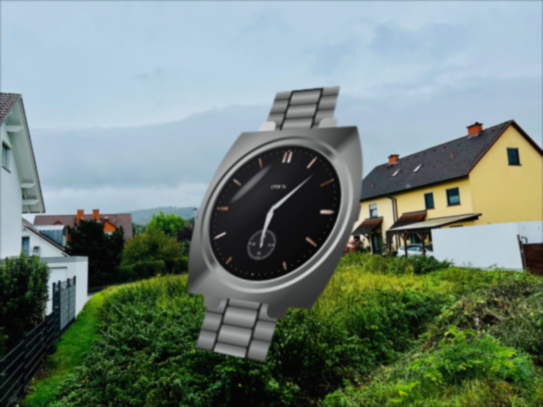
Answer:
6:07
